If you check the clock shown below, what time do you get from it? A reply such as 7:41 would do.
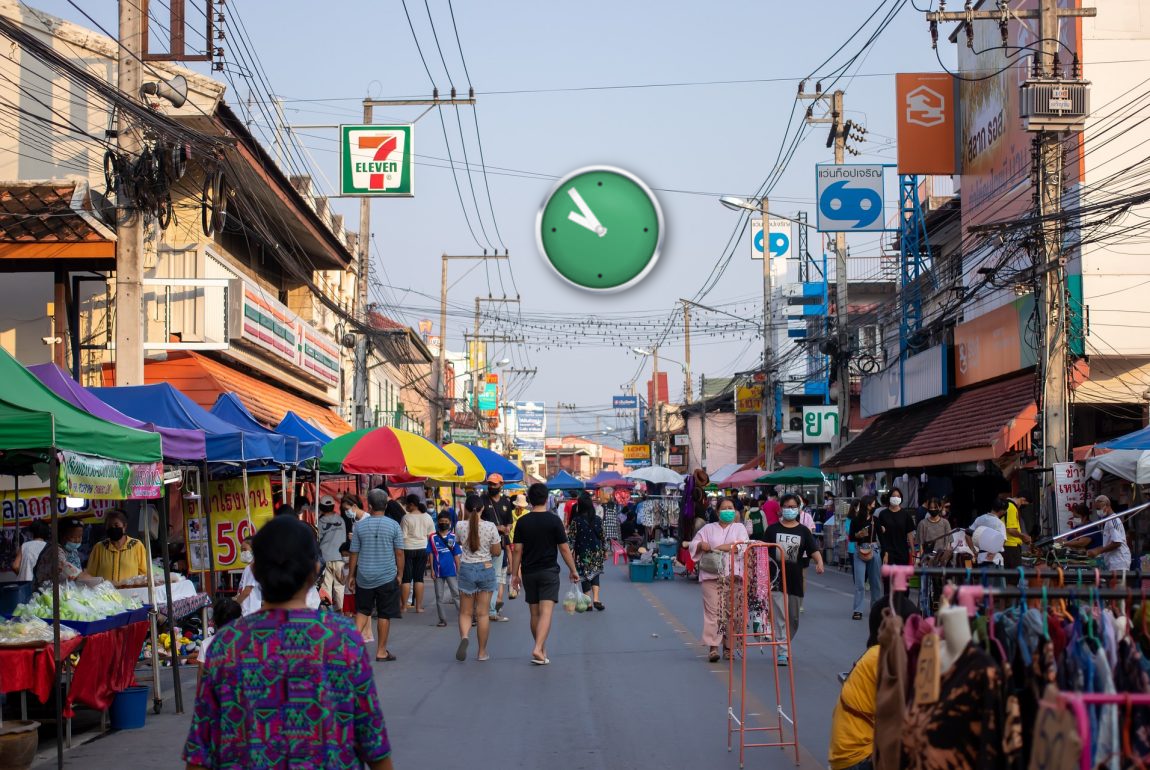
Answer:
9:54
